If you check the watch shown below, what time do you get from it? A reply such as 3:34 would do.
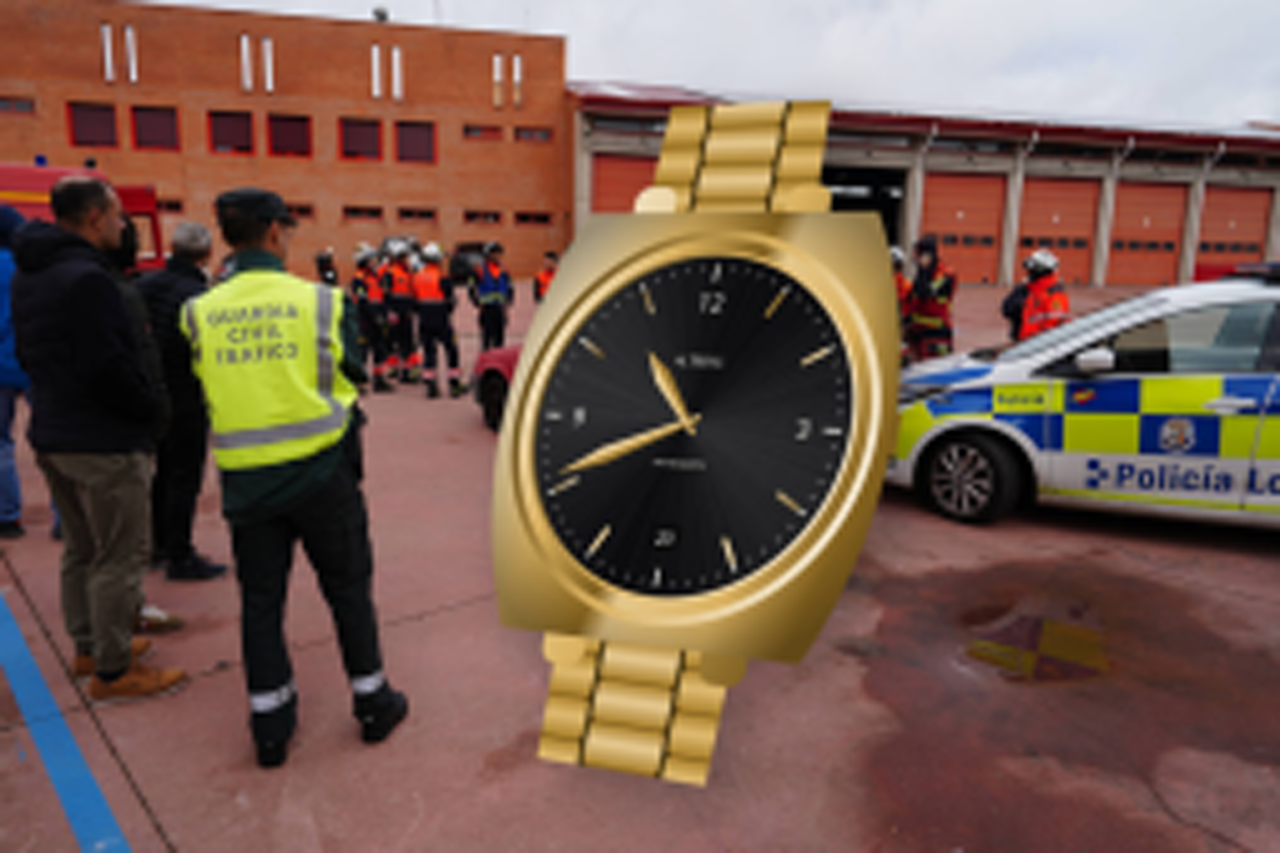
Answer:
10:41
